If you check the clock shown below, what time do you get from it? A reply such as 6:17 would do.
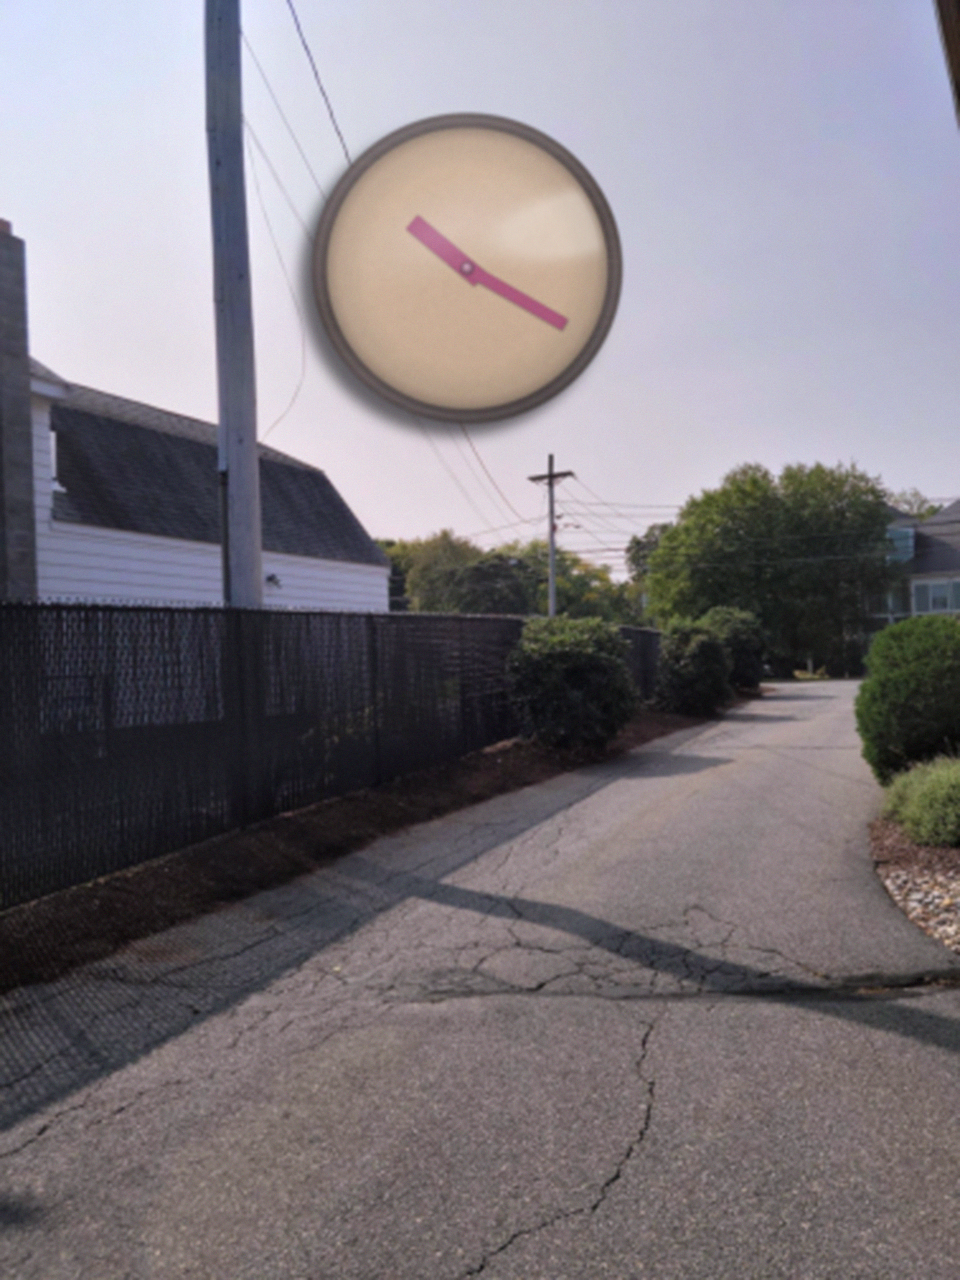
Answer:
10:20
